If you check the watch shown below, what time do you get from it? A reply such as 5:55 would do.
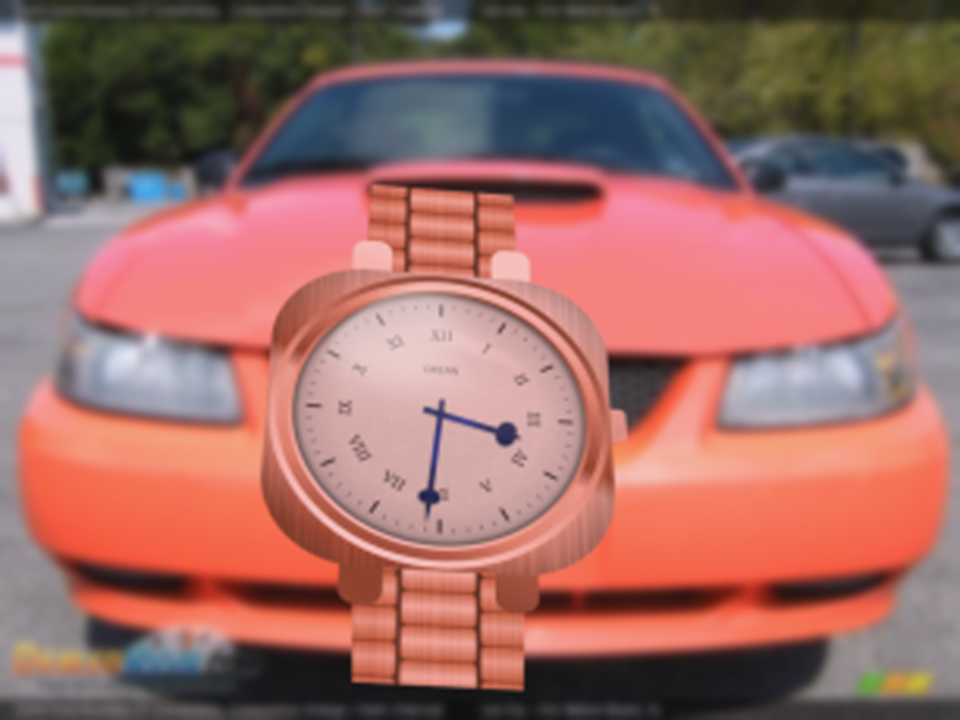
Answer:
3:31
